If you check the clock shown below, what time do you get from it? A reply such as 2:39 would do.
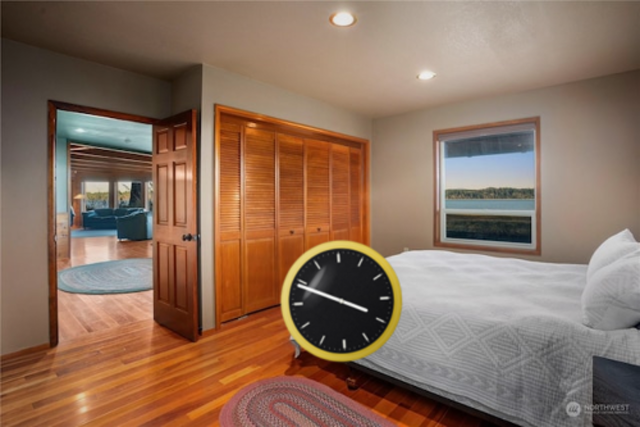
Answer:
3:49
